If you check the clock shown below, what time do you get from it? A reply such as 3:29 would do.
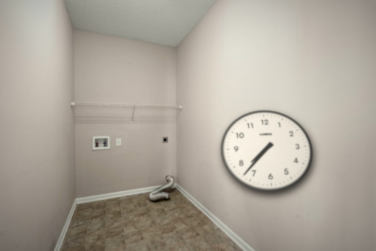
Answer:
7:37
